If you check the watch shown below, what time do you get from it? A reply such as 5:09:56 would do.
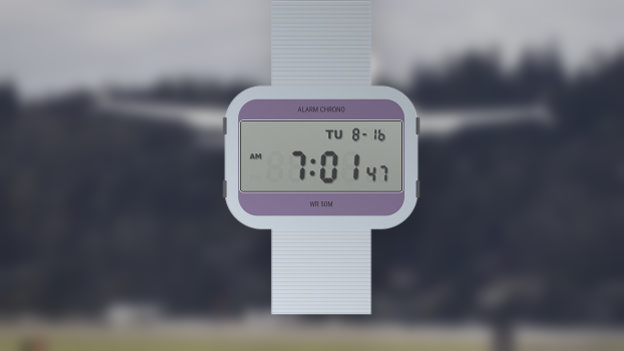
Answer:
7:01:47
